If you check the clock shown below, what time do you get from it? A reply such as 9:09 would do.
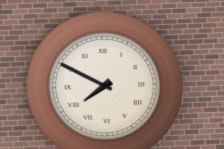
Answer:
7:50
